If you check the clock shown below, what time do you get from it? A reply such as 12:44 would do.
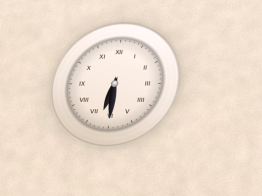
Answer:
6:30
